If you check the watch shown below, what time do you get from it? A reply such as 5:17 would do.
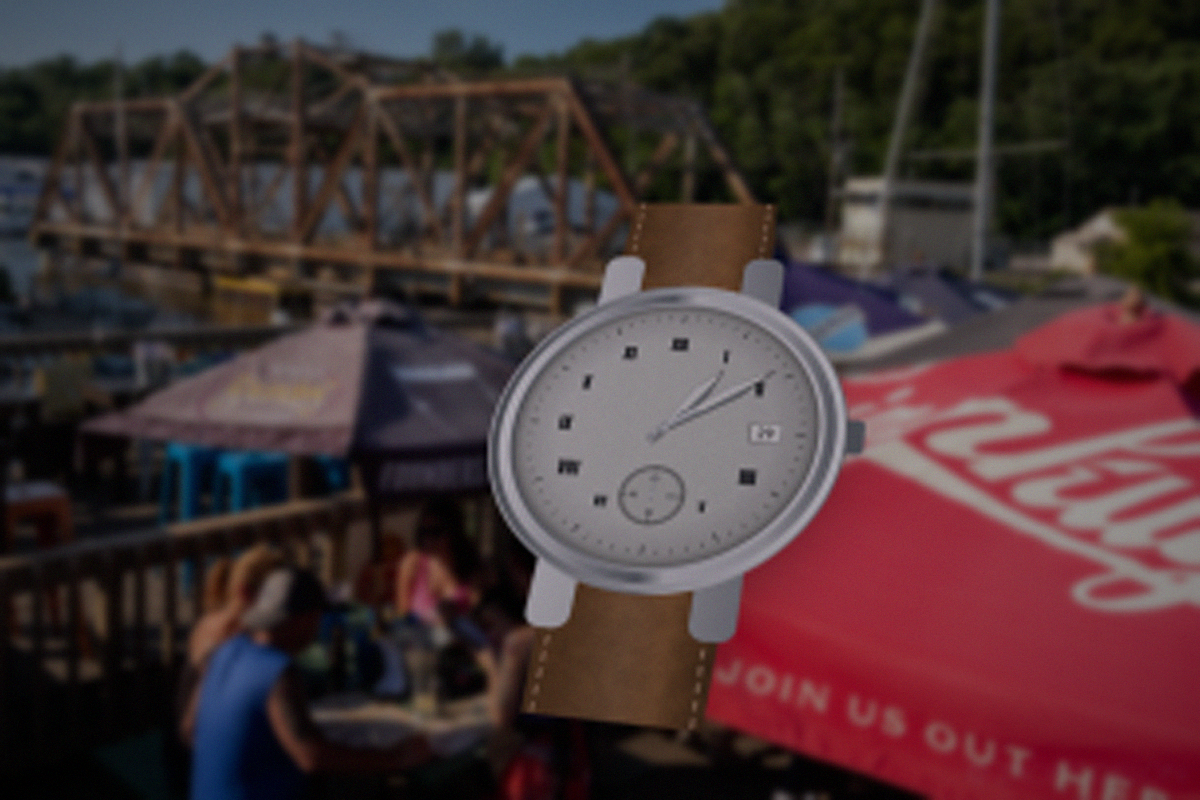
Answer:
1:09
